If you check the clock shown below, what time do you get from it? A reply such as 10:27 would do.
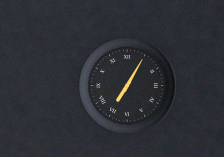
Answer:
7:05
